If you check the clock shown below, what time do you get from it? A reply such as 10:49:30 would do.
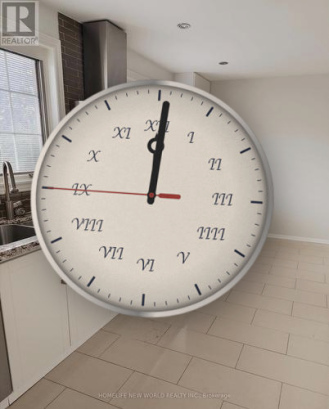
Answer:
12:00:45
